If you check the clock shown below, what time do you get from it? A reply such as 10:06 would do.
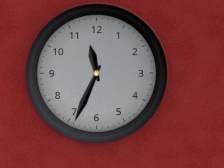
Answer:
11:34
